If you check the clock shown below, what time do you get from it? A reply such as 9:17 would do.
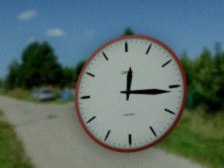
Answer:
12:16
